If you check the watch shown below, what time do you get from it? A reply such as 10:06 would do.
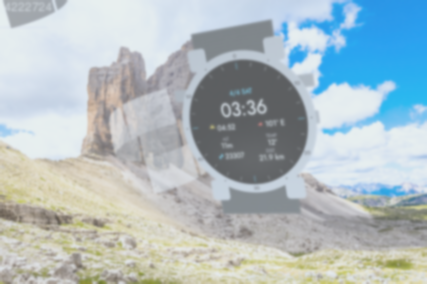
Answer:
3:36
